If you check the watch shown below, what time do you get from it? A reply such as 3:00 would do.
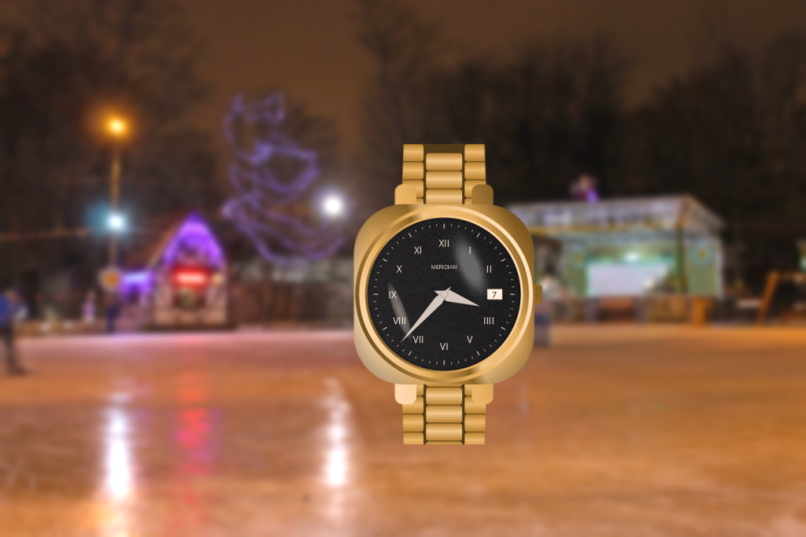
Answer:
3:37
